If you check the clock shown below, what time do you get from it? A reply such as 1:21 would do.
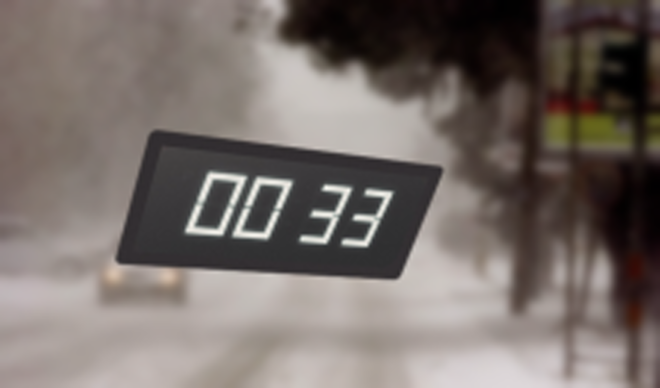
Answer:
0:33
